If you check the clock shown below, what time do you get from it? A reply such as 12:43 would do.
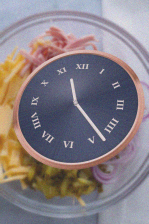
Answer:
11:23
